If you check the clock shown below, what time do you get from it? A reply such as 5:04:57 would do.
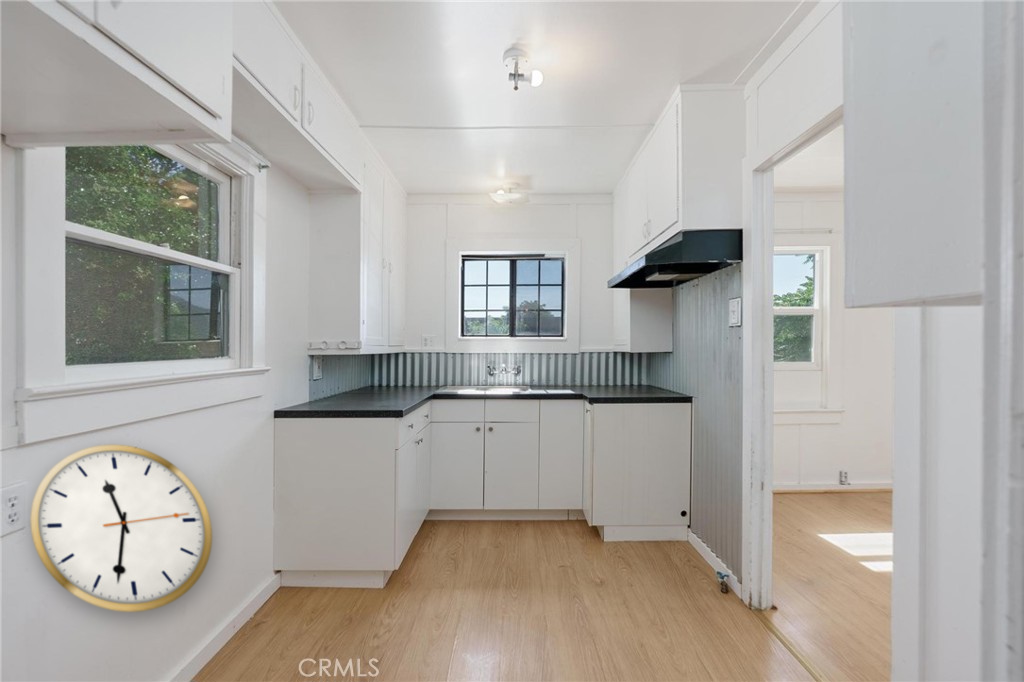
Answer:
11:32:14
